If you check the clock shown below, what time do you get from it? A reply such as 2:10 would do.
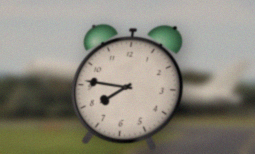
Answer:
7:46
